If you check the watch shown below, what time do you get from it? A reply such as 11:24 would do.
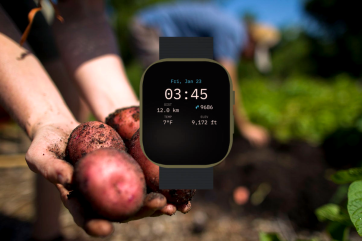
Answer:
3:45
